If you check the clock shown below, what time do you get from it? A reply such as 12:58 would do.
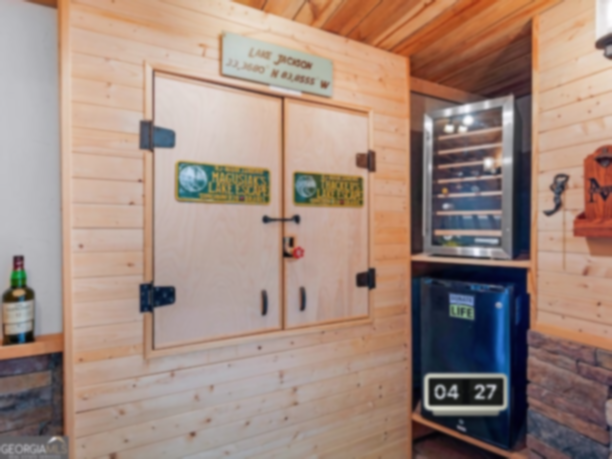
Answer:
4:27
